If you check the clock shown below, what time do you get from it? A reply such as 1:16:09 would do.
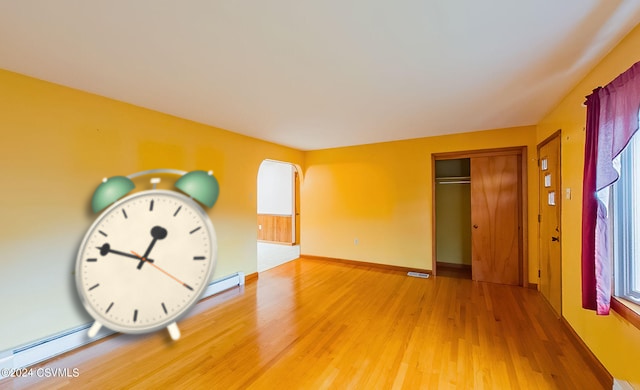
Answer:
12:47:20
